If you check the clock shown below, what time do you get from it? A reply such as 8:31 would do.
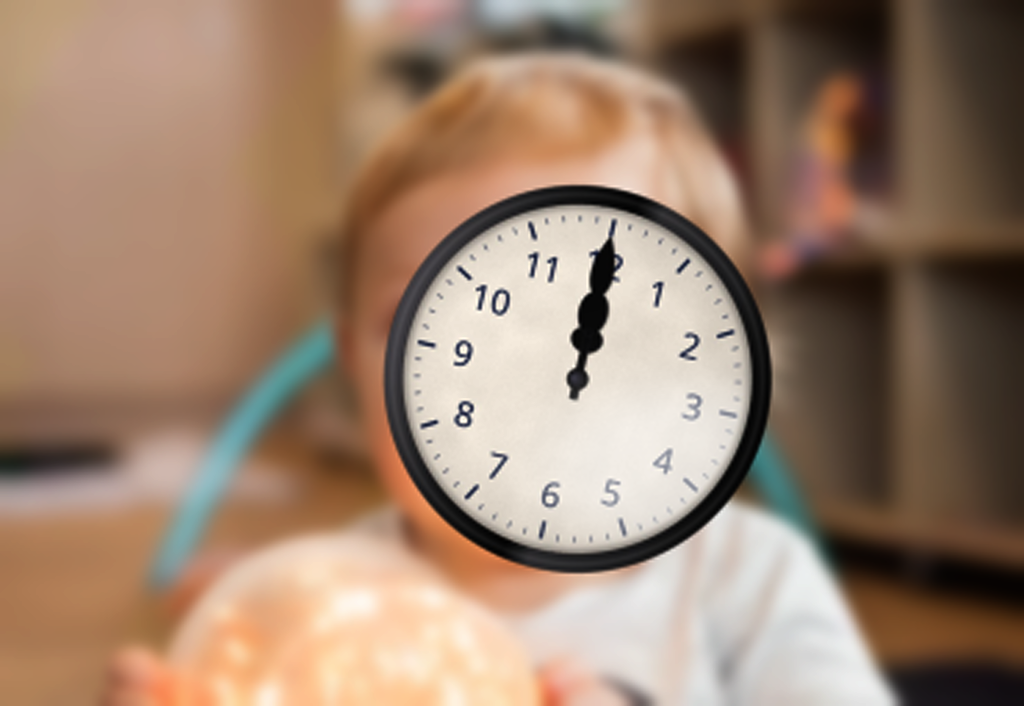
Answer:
12:00
